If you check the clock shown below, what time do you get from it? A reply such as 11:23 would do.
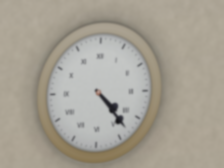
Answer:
4:23
